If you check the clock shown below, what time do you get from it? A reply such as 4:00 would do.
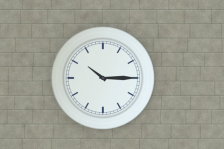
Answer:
10:15
